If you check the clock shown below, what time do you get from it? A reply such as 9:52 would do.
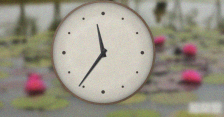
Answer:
11:36
